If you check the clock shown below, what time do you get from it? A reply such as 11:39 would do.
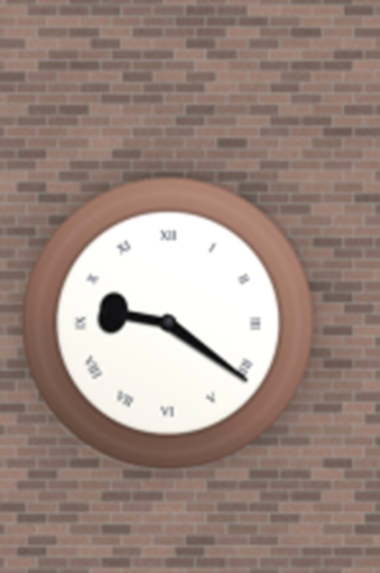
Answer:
9:21
